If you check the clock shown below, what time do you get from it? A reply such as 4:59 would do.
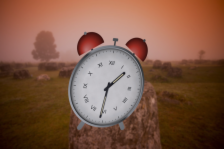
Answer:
1:31
